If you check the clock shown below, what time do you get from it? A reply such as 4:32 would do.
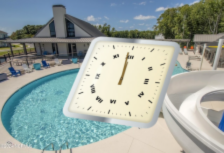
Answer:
11:59
